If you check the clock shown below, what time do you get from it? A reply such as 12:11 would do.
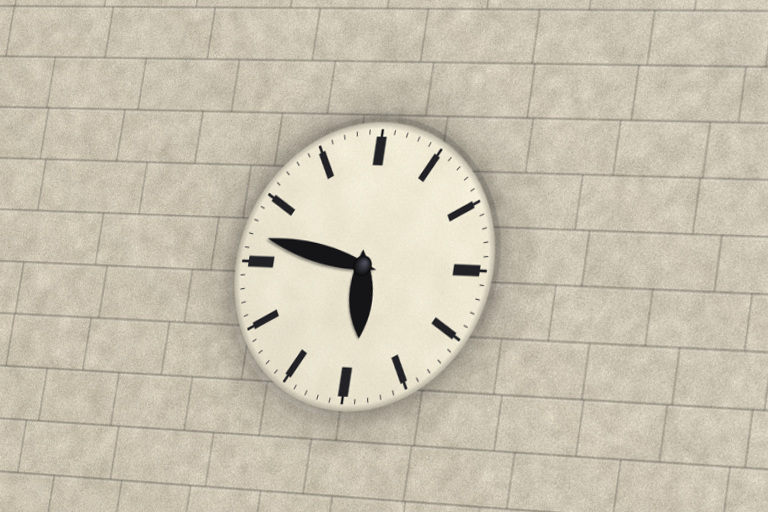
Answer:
5:47
